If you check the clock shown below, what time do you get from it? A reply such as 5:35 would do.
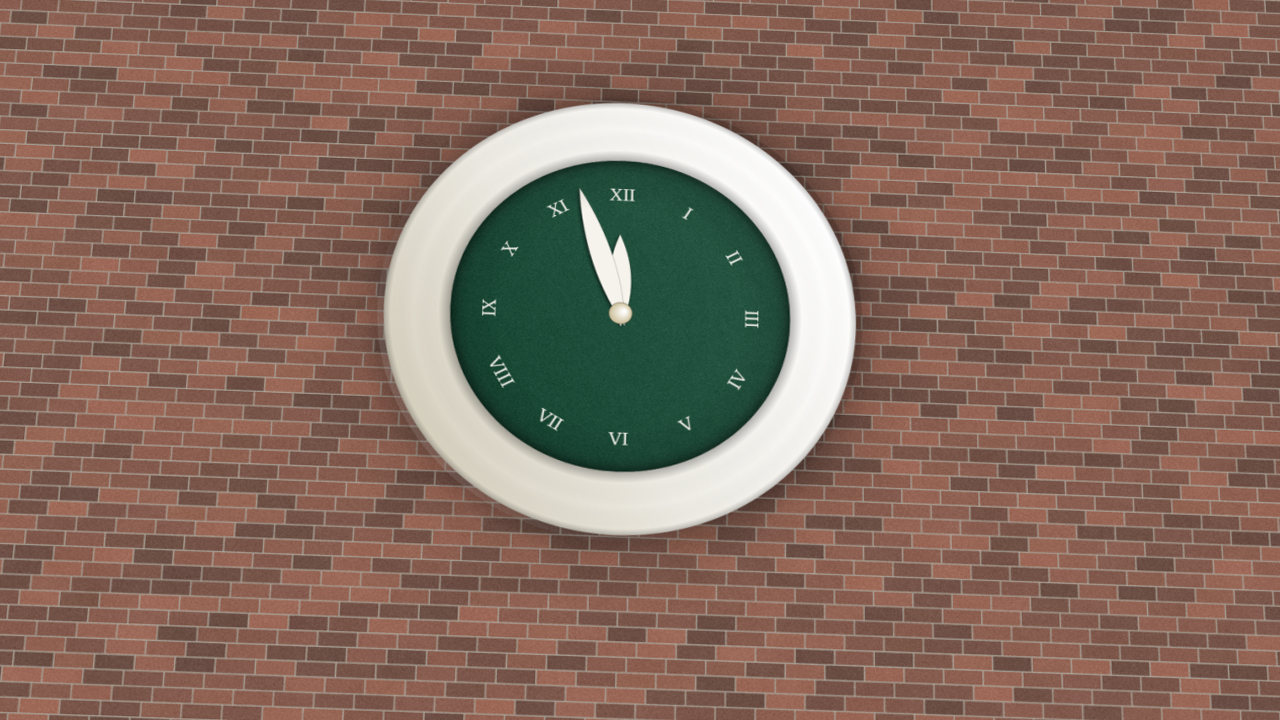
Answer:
11:57
